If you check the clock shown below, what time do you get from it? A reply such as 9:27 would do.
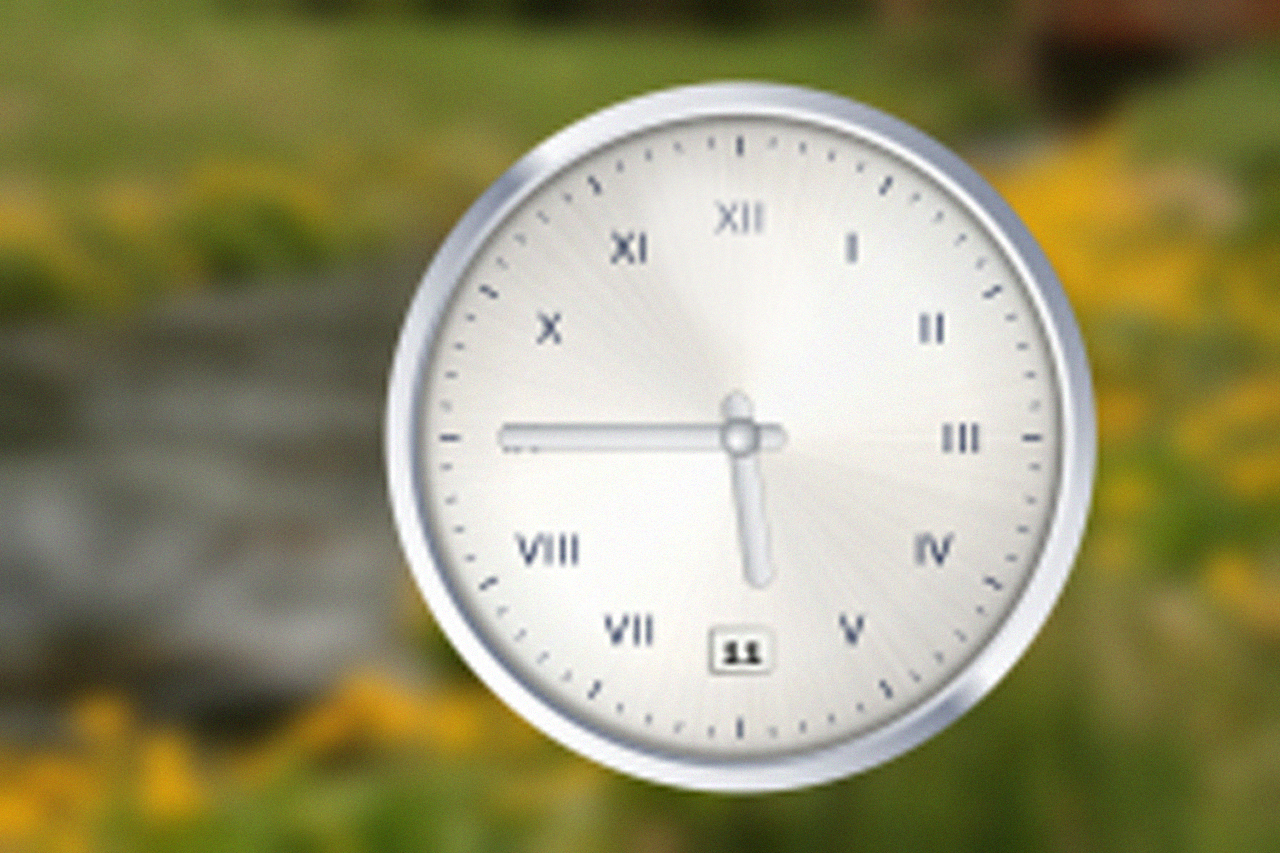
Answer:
5:45
